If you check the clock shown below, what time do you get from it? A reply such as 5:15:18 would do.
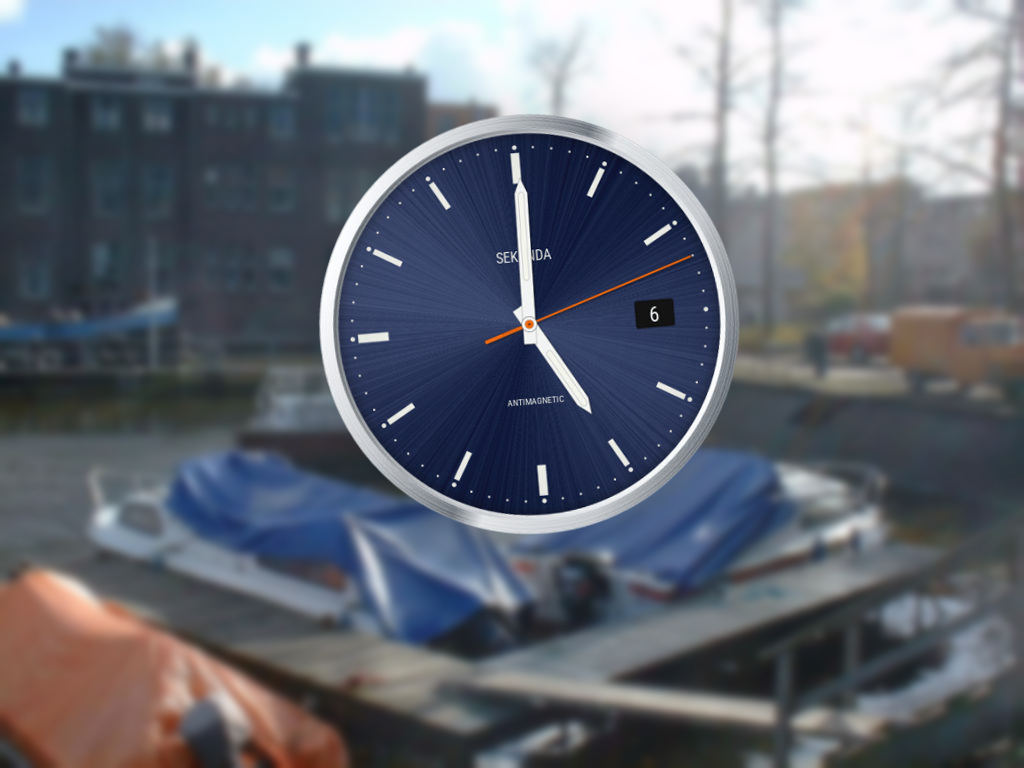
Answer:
5:00:12
